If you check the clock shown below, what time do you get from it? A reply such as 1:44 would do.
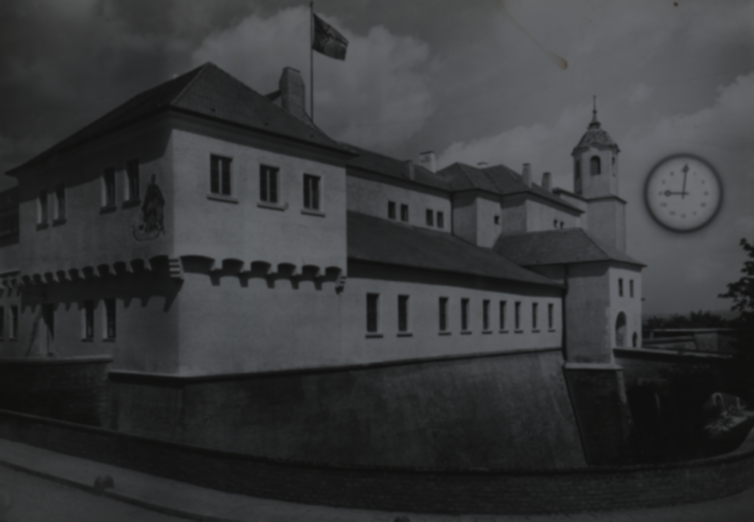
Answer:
9:01
